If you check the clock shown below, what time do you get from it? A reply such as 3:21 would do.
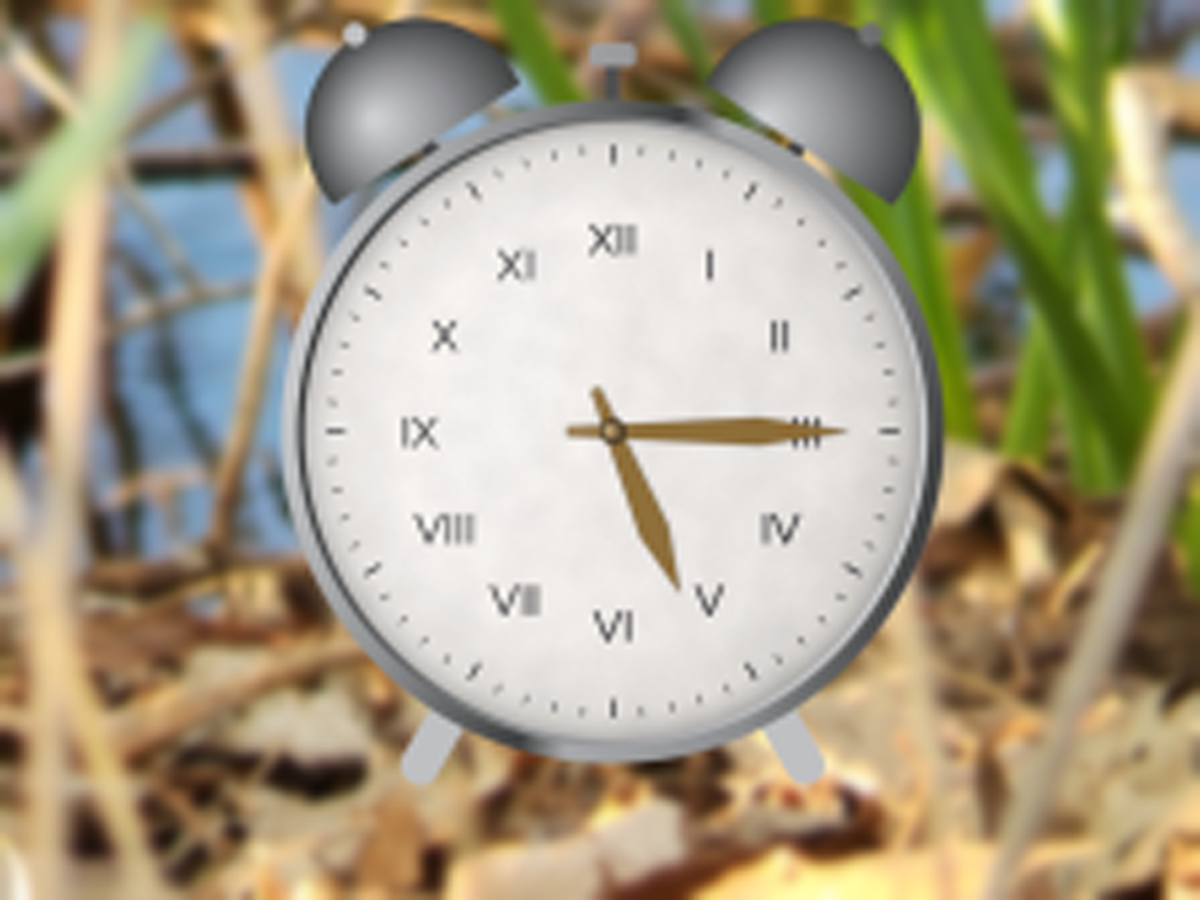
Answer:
5:15
